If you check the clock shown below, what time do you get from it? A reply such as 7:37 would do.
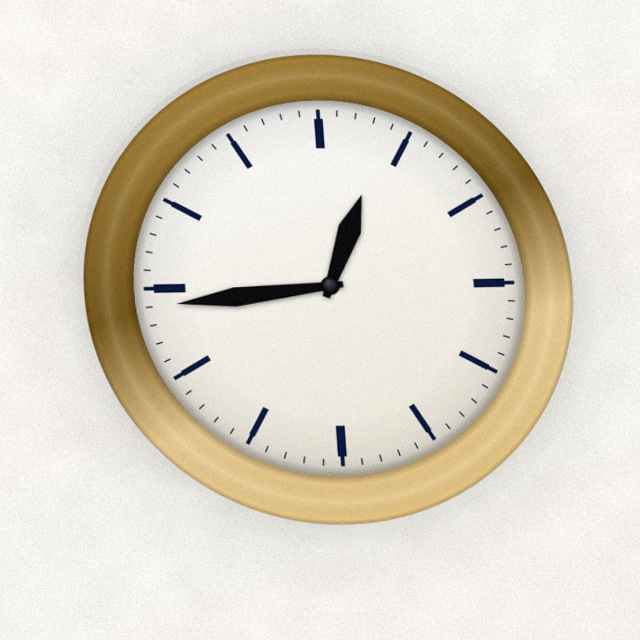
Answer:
12:44
